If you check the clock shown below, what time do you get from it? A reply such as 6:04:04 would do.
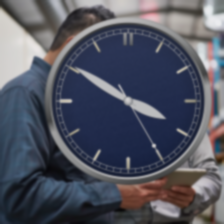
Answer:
3:50:25
